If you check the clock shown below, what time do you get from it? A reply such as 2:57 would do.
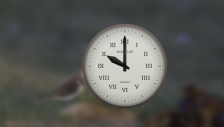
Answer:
10:00
